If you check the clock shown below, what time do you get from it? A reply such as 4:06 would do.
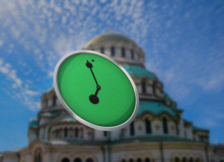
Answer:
6:58
